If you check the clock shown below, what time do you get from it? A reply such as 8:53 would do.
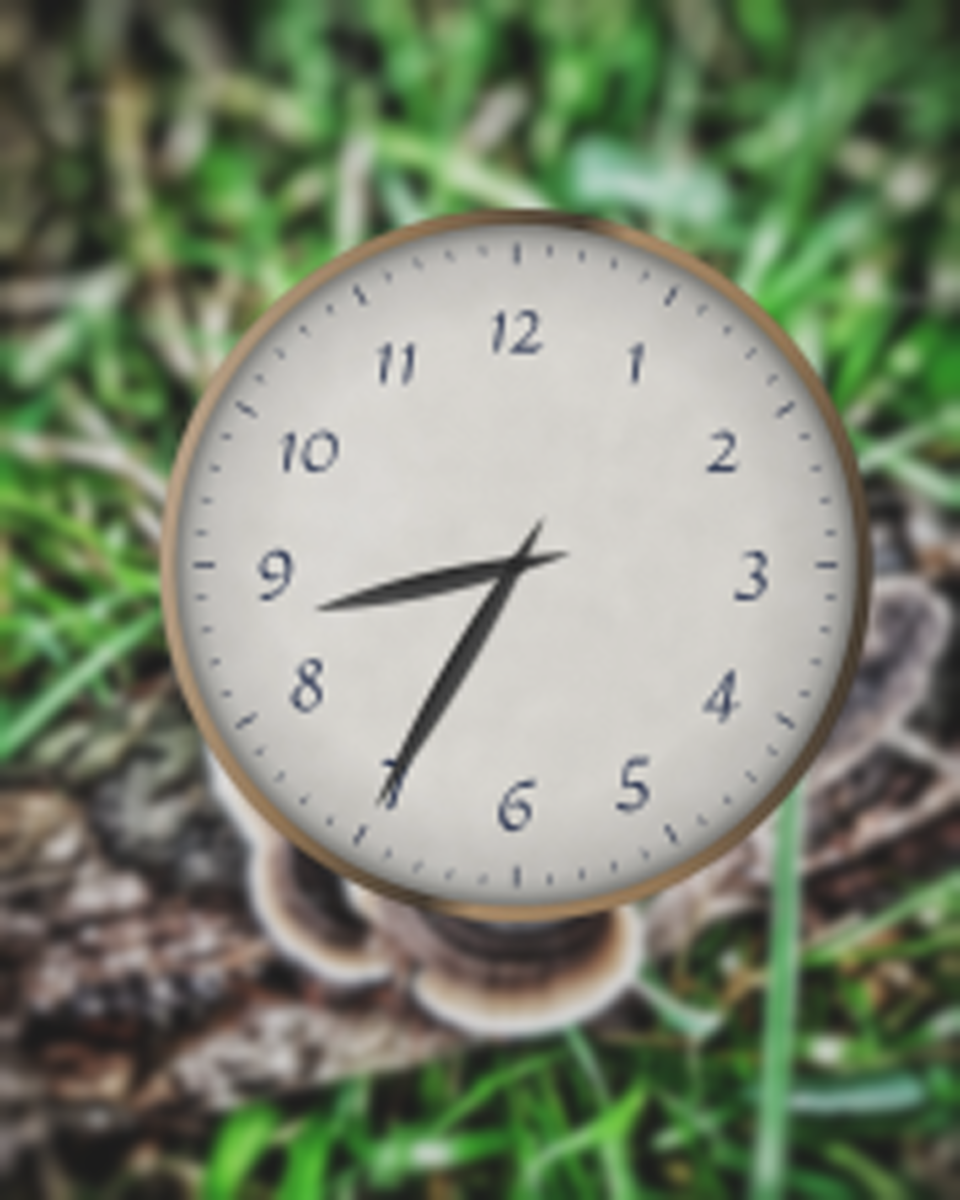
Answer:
8:35
